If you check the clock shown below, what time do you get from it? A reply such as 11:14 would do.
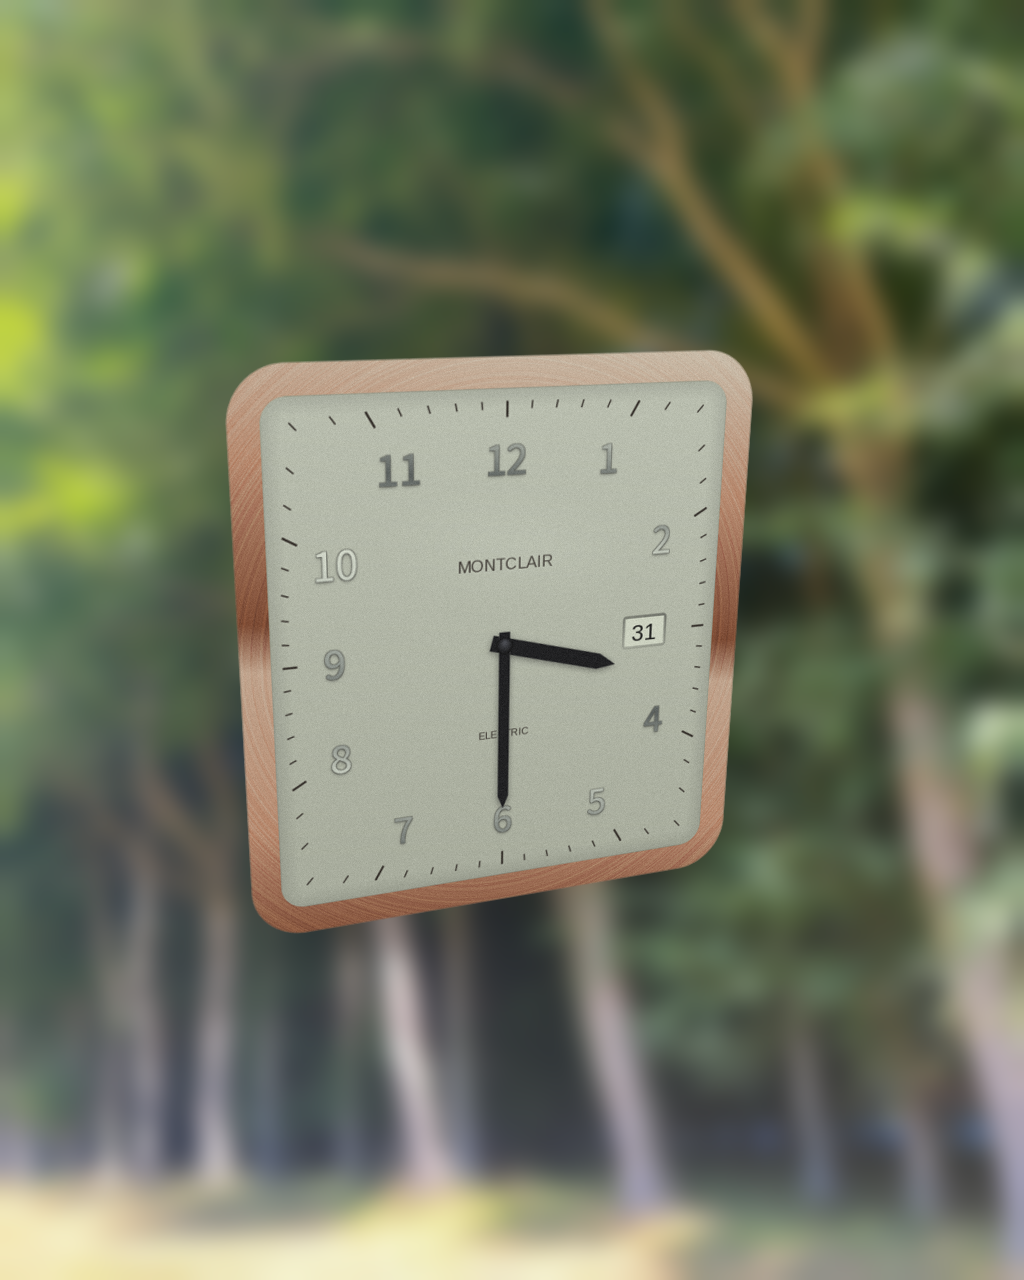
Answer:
3:30
